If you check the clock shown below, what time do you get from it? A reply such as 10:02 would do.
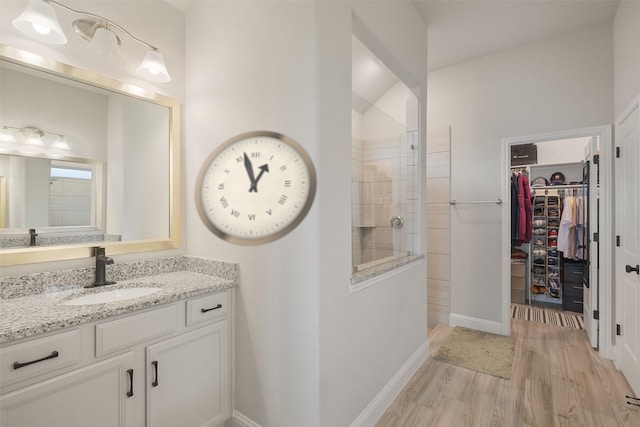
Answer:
12:57
